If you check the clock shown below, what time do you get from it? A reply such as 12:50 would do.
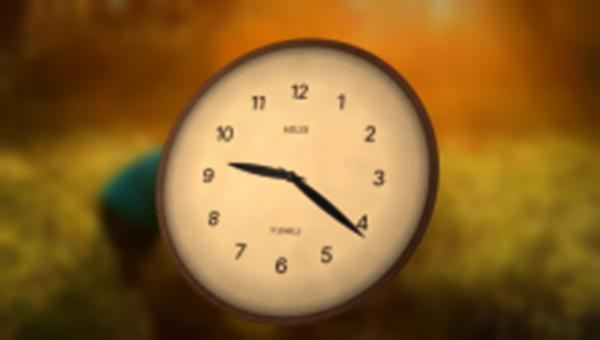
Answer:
9:21
